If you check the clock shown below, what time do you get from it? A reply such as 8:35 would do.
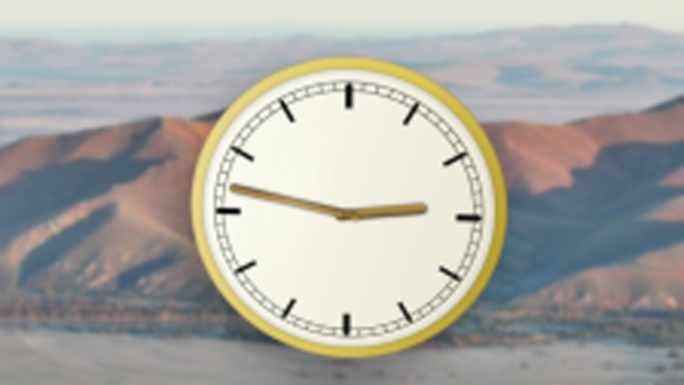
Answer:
2:47
